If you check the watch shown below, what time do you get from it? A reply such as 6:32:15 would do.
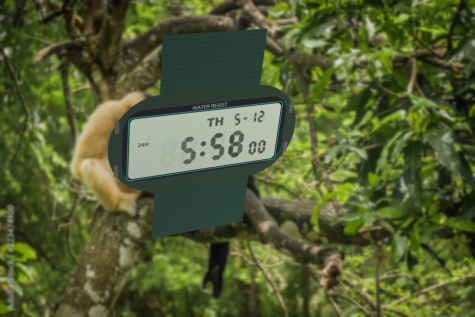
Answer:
5:58:00
